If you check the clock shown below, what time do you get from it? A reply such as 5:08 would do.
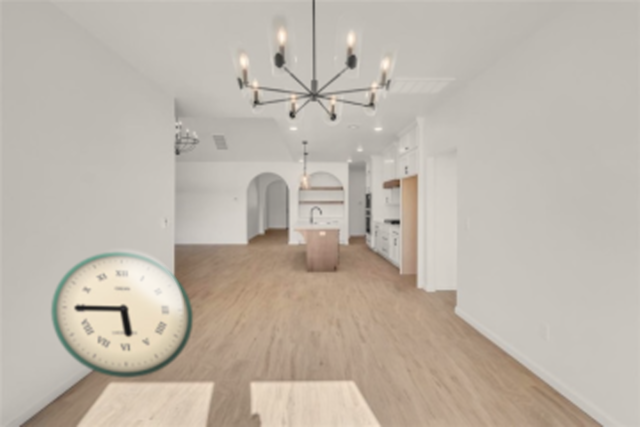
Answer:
5:45
